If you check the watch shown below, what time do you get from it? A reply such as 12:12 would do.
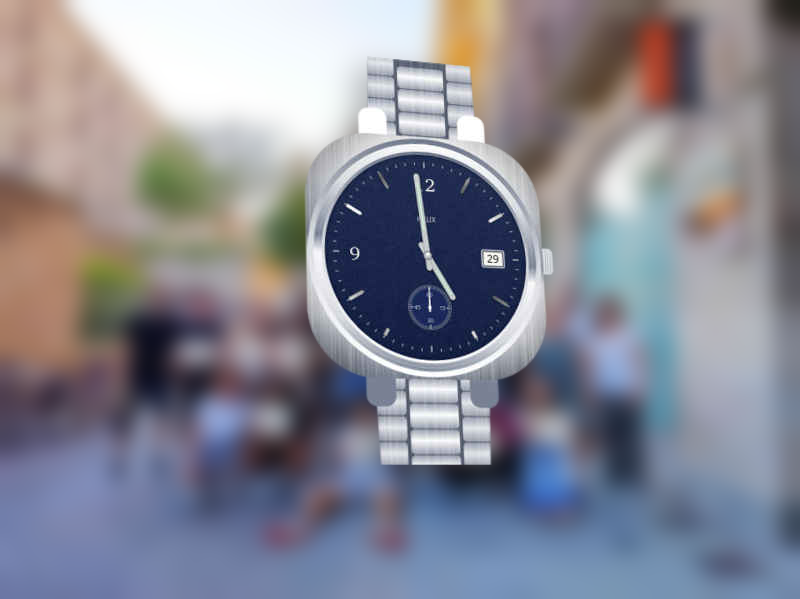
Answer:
4:59
